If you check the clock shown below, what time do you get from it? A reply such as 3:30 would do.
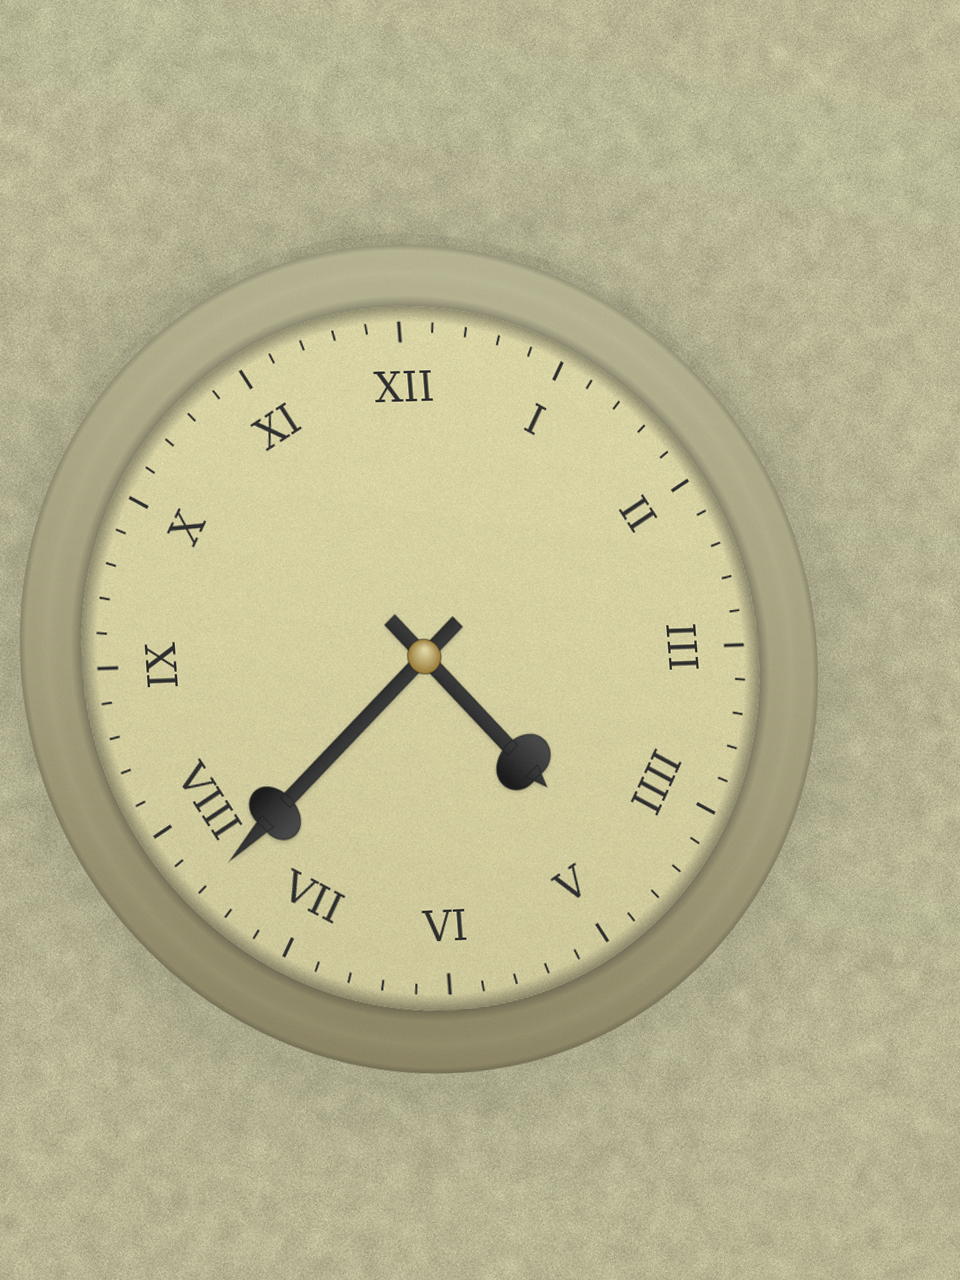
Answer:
4:38
